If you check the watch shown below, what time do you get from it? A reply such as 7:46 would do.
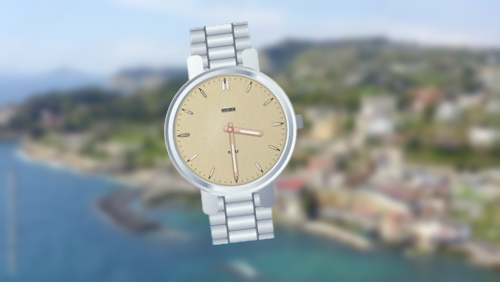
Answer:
3:30
